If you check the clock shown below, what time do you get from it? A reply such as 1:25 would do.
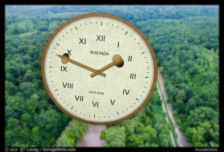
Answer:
1:48
